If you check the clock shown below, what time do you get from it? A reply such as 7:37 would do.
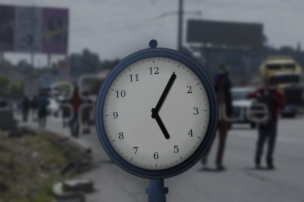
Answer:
5:05
